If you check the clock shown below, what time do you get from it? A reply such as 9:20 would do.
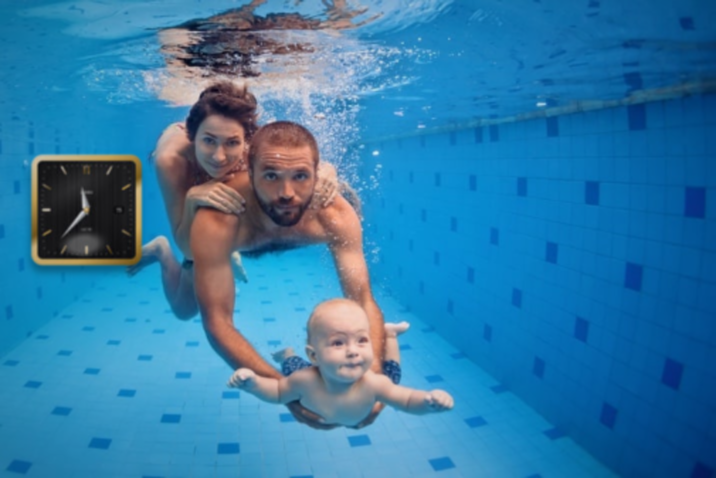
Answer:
11:37
